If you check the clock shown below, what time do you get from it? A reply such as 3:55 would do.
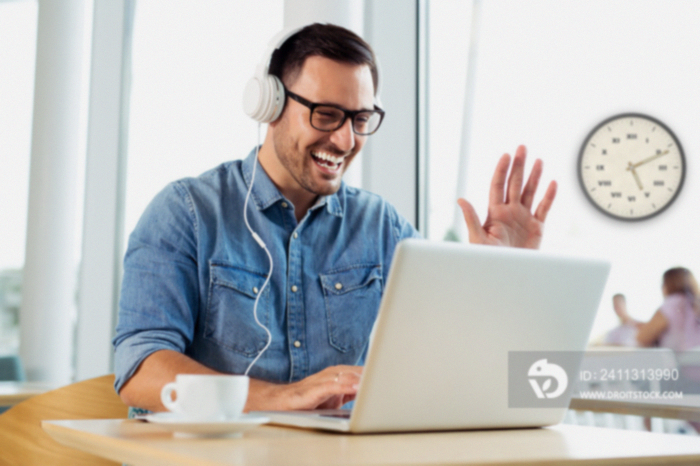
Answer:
5:11
